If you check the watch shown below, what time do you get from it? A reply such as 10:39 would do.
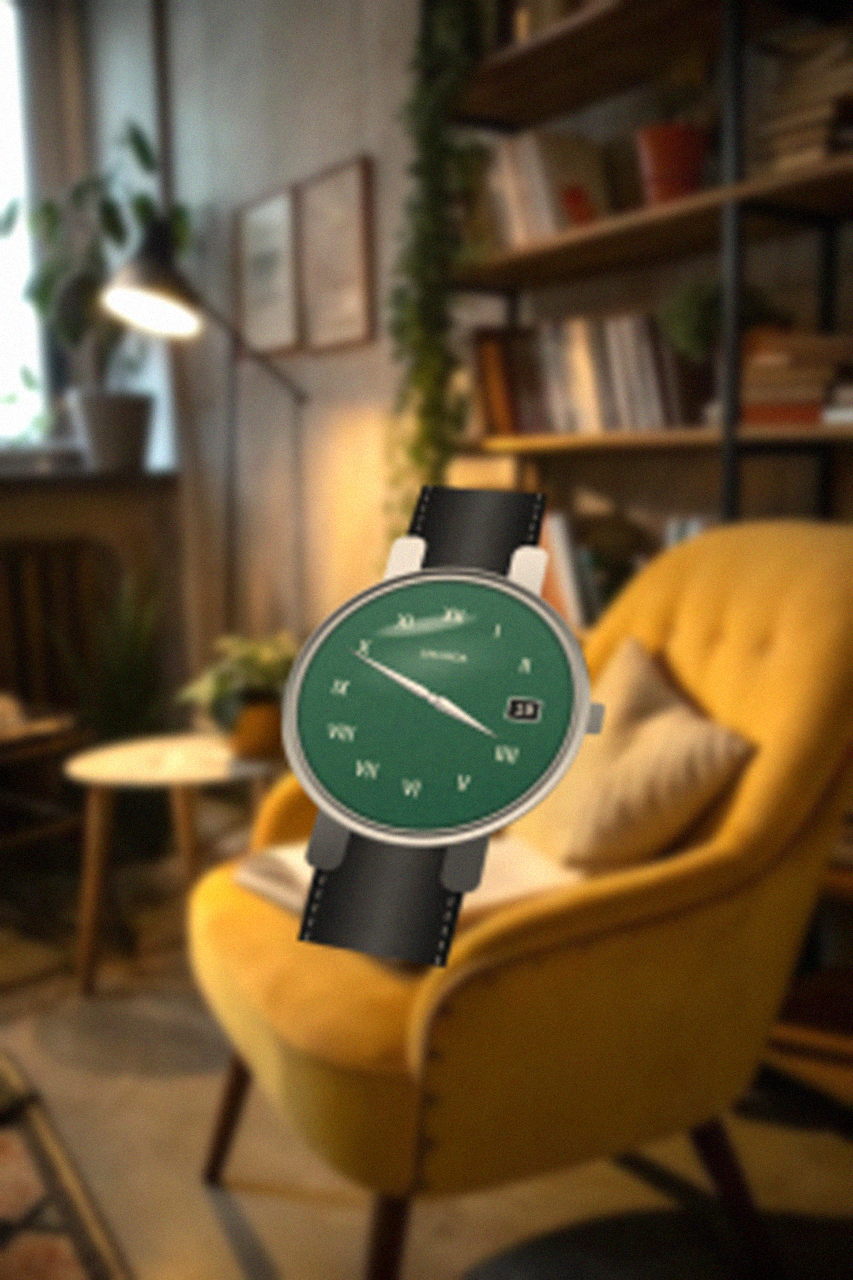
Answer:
3:49
